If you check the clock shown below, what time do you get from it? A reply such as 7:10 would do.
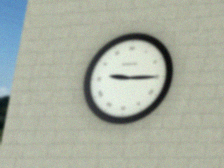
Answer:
9:15
